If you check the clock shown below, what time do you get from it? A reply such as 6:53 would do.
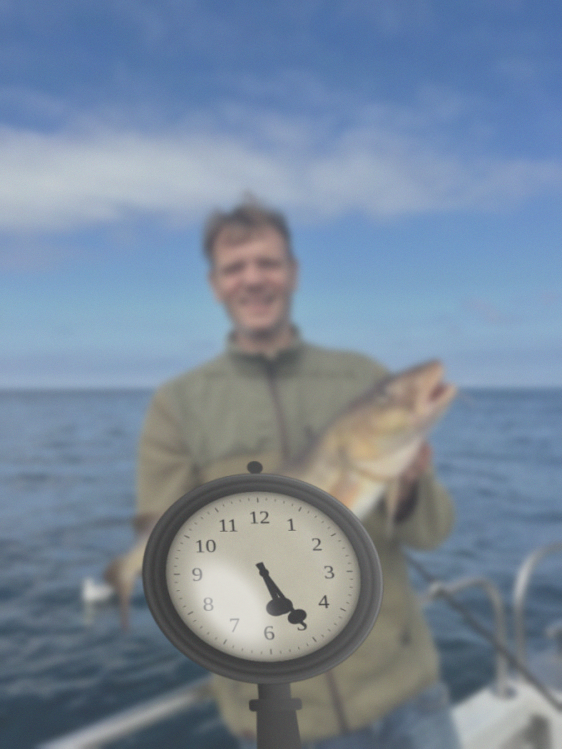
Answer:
5:25
